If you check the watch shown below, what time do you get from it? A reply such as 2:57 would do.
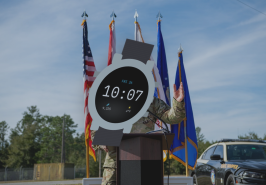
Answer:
10:07
